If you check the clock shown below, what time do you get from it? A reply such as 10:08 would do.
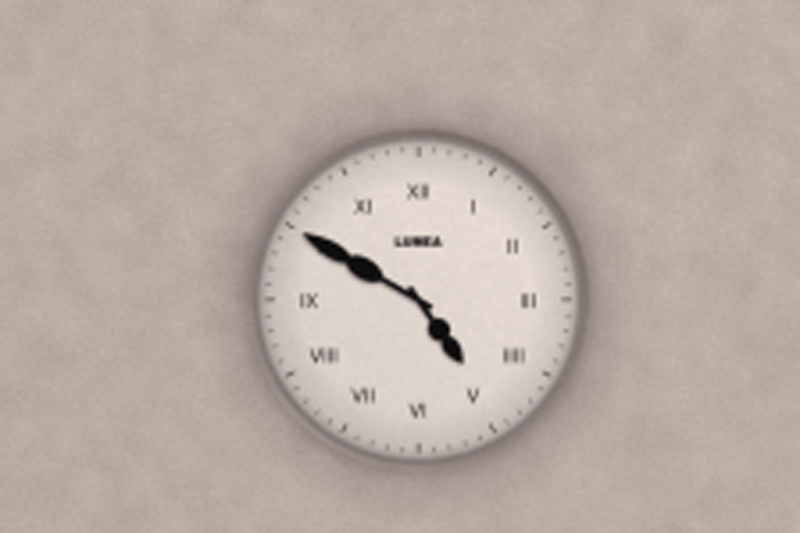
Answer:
4:50
